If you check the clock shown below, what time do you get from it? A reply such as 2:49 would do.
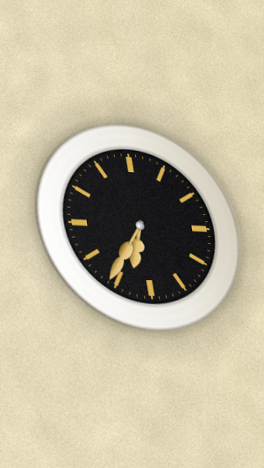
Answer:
6:36
